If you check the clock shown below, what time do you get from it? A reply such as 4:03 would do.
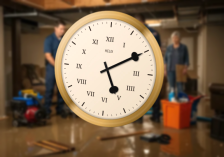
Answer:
5:10
